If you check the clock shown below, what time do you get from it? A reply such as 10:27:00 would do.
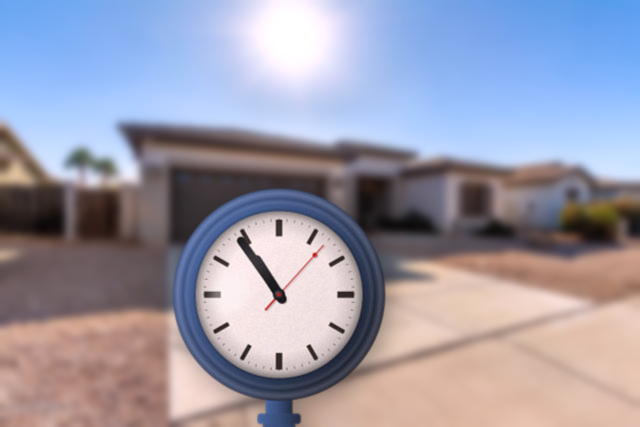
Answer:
10:54:07
